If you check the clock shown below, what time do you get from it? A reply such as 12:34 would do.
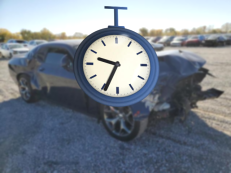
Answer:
9:34
